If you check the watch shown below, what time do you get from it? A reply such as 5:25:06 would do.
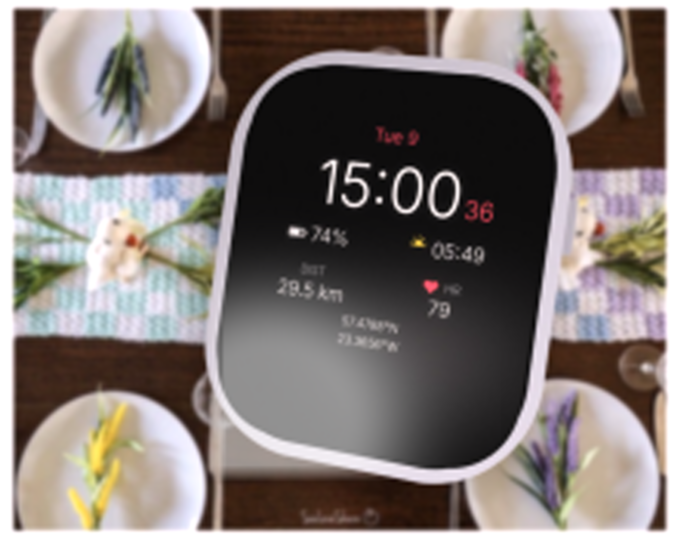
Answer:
15:00:36
